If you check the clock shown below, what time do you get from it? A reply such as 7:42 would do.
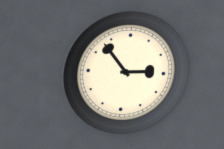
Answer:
2:53
